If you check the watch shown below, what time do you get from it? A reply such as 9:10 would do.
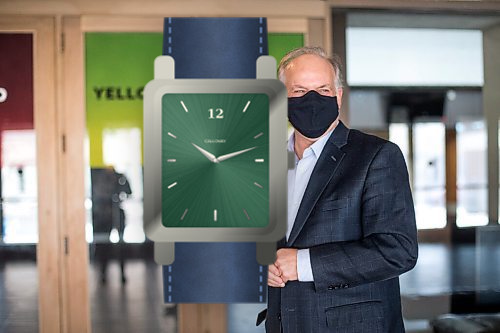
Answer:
10:12
